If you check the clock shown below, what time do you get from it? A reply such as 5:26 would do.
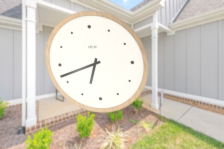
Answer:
6:42
